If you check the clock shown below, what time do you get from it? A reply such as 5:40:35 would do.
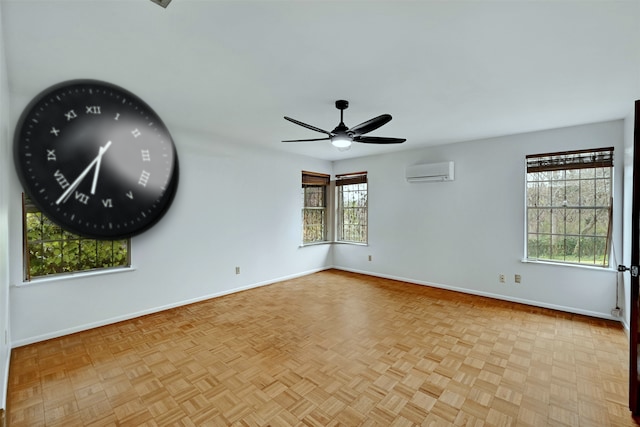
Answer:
6:37:37
